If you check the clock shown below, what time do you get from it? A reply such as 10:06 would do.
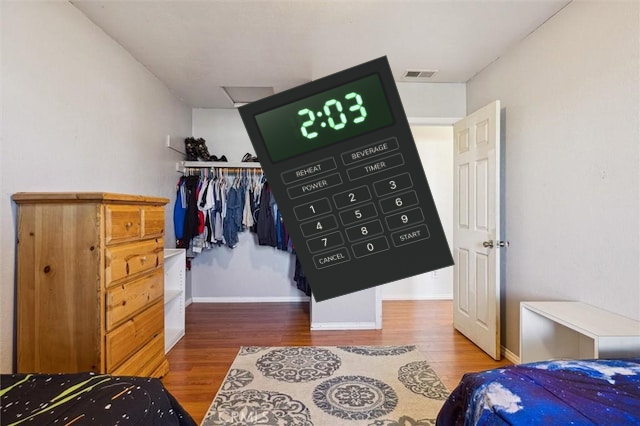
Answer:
2:03
